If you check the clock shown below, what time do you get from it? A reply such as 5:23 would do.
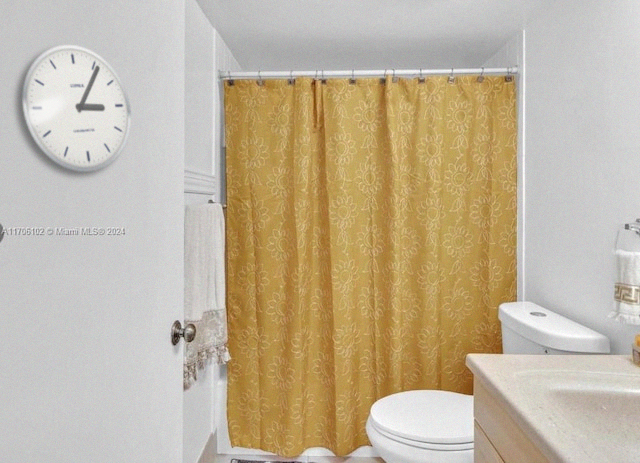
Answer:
3:06
